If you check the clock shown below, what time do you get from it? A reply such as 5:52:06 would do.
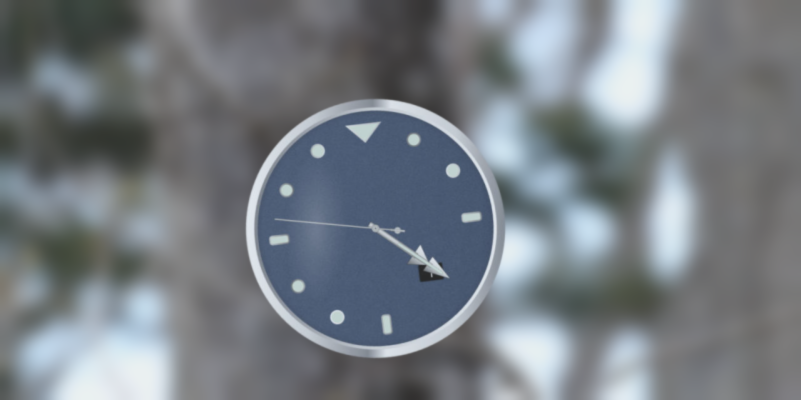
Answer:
4:21:47
